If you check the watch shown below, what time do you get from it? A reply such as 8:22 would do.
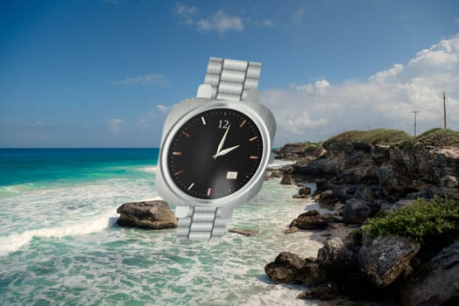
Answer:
2:02
